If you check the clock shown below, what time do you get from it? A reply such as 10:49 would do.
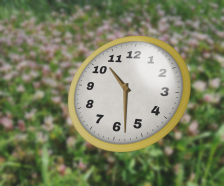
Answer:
10:28
